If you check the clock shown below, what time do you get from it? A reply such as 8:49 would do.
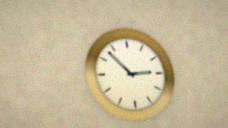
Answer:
2:53
